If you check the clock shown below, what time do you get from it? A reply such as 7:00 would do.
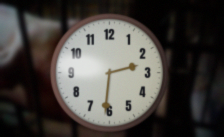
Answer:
2:31
